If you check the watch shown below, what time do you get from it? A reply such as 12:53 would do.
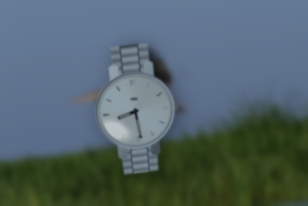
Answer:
8:29
